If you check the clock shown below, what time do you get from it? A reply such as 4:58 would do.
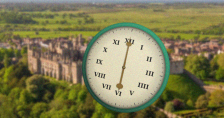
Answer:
6:00
